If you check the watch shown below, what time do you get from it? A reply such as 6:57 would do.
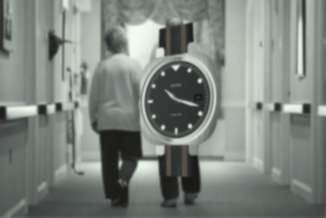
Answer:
10:18
